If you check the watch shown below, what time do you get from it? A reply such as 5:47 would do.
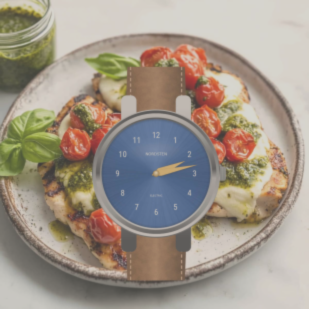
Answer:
2:13
